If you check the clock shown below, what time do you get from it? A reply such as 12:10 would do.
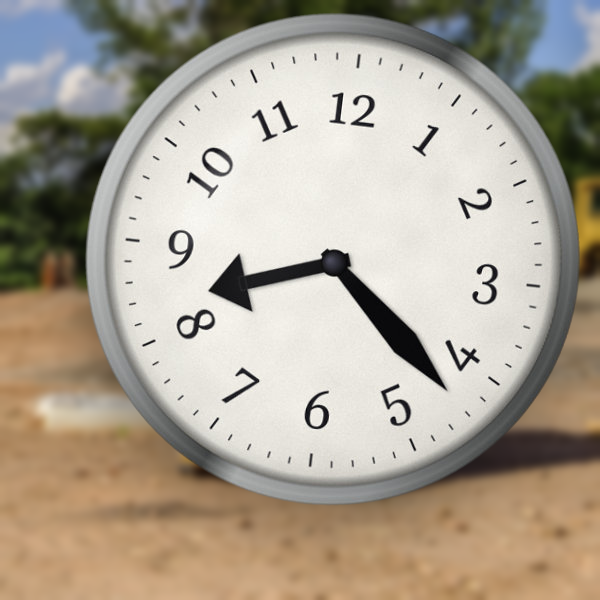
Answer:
8:22
